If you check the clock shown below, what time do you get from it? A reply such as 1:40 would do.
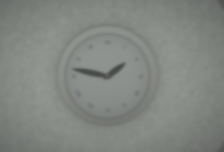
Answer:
1:47
